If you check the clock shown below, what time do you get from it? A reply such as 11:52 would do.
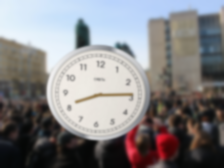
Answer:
8:14
